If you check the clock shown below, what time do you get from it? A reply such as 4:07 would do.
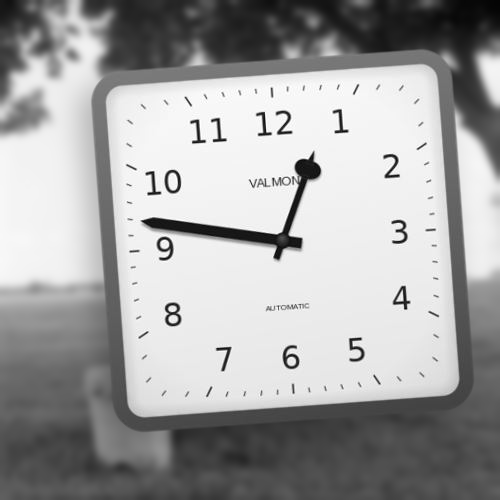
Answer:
12:47
